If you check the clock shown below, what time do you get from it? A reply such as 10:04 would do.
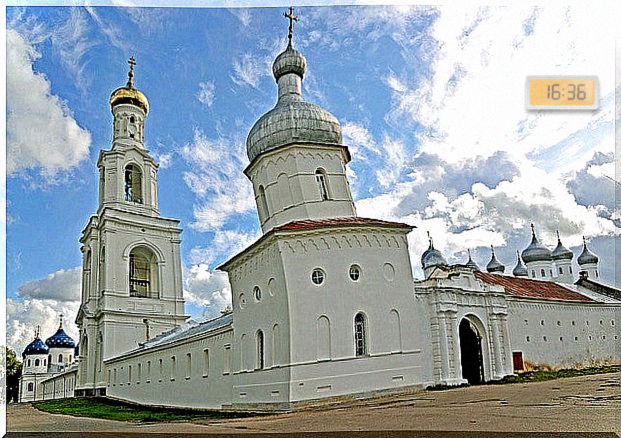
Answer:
16:36
